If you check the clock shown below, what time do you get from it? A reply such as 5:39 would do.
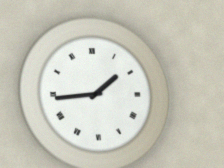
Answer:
1:44
